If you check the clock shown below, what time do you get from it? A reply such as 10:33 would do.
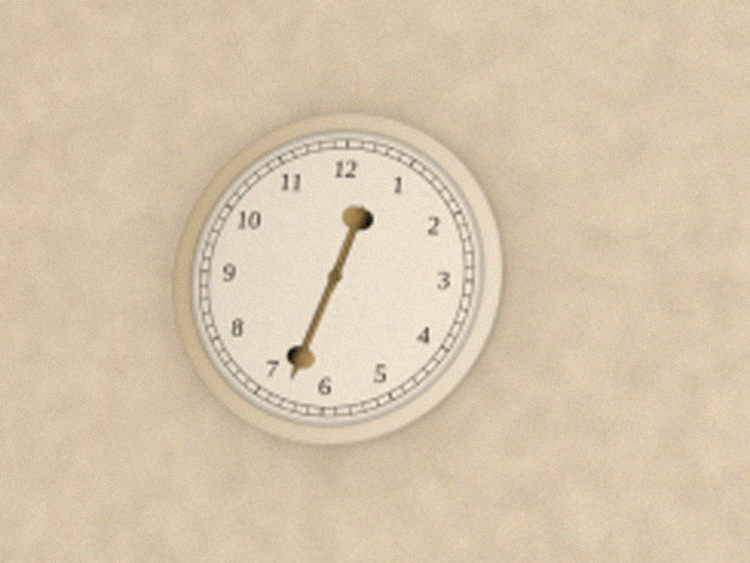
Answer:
12:33
